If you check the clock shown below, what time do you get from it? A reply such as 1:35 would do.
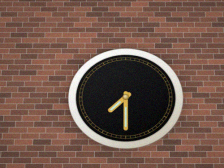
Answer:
7:30
